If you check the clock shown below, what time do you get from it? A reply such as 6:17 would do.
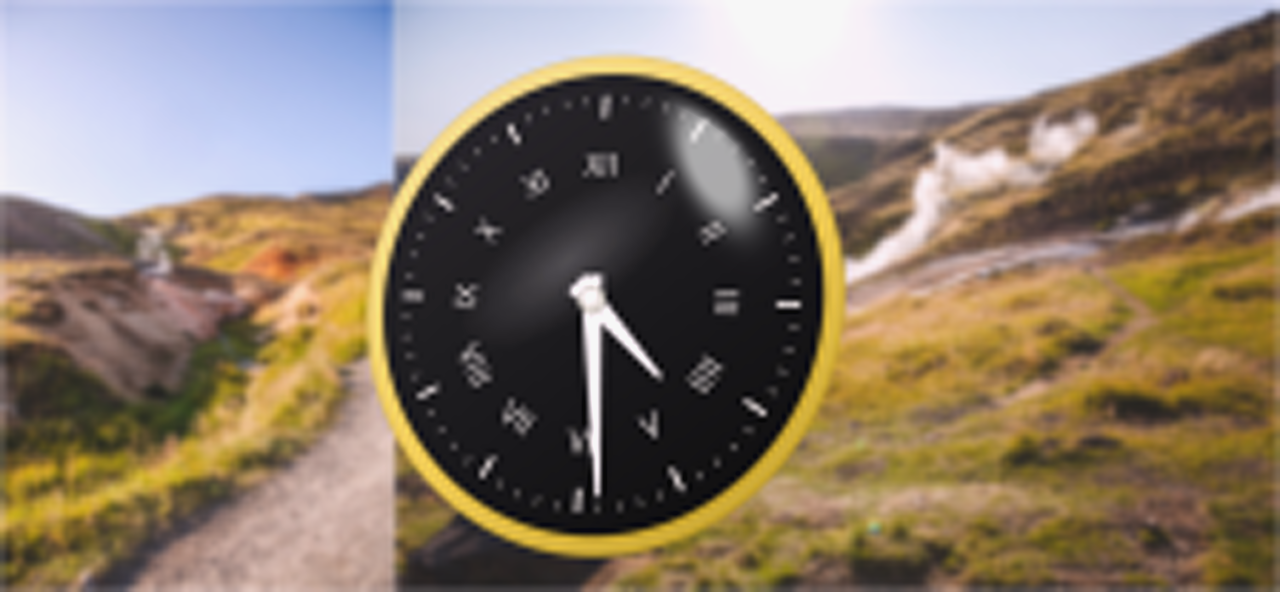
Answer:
4:29
